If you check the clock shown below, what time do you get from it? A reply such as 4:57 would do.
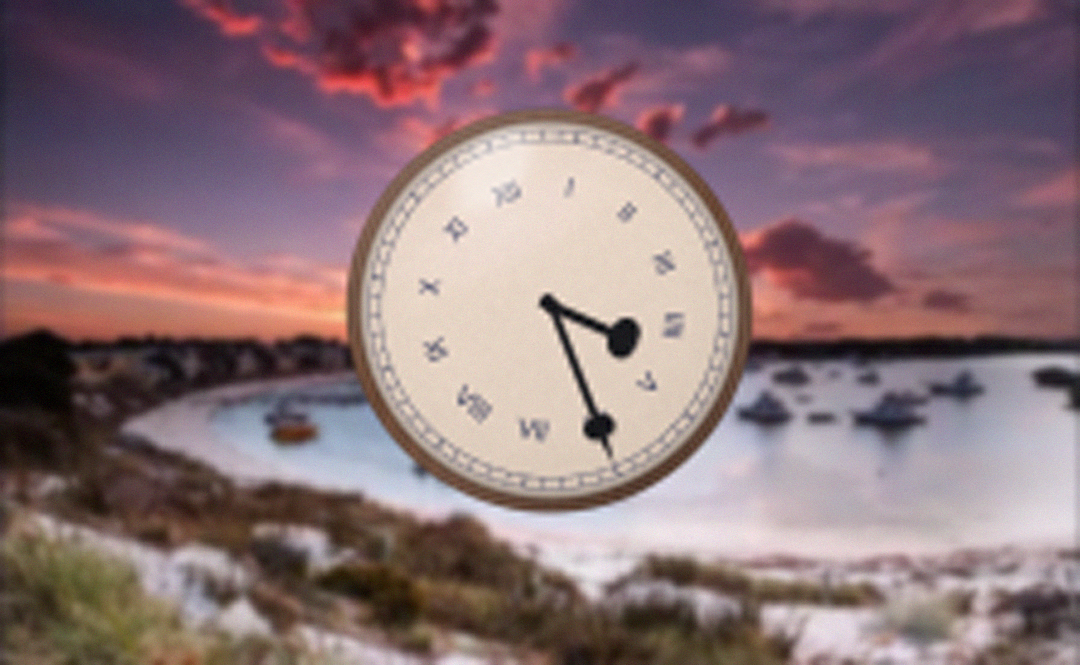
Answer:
4:30
